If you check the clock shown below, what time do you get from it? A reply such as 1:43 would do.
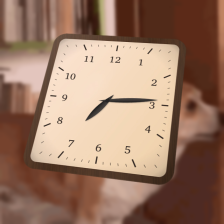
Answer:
7:14
